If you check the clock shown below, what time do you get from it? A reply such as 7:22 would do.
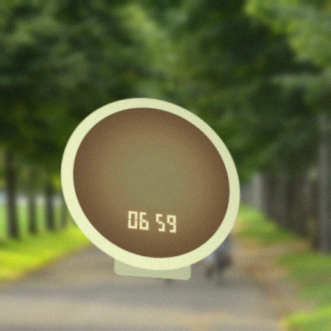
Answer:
6:59
